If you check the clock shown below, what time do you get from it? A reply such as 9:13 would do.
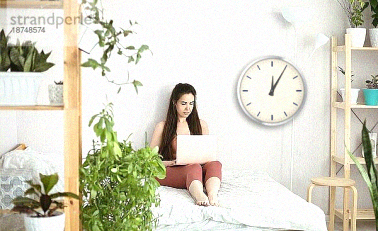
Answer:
12:05
